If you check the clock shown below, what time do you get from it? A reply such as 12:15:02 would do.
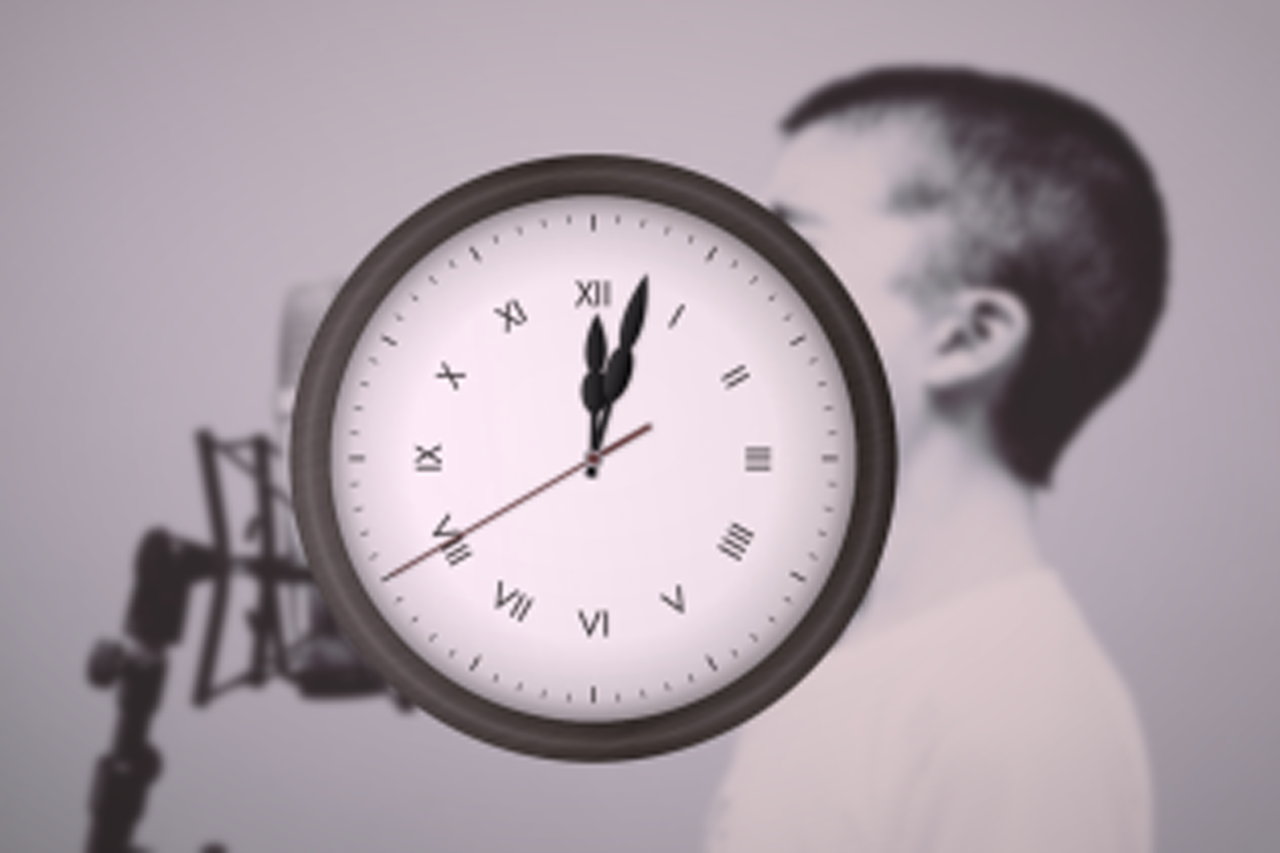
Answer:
12:02:40
